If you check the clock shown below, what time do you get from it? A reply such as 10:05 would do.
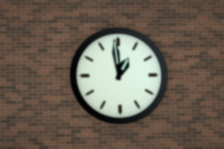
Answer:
12:59
